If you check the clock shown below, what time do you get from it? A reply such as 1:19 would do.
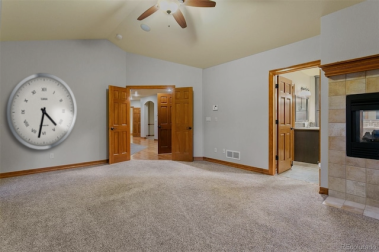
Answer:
4:32
